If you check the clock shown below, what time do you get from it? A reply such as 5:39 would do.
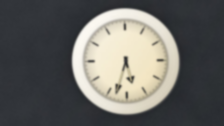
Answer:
5:33
